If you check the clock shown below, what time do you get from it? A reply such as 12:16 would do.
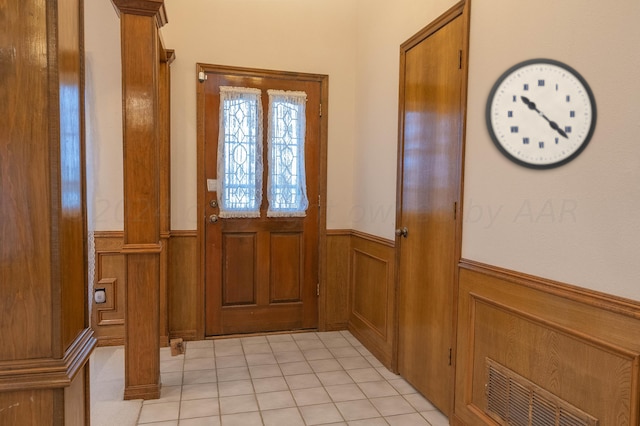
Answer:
10:22
